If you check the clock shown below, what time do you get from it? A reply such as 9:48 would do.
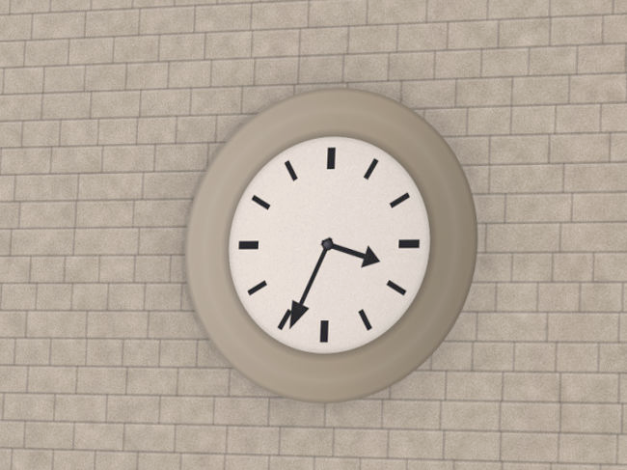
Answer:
3:34
